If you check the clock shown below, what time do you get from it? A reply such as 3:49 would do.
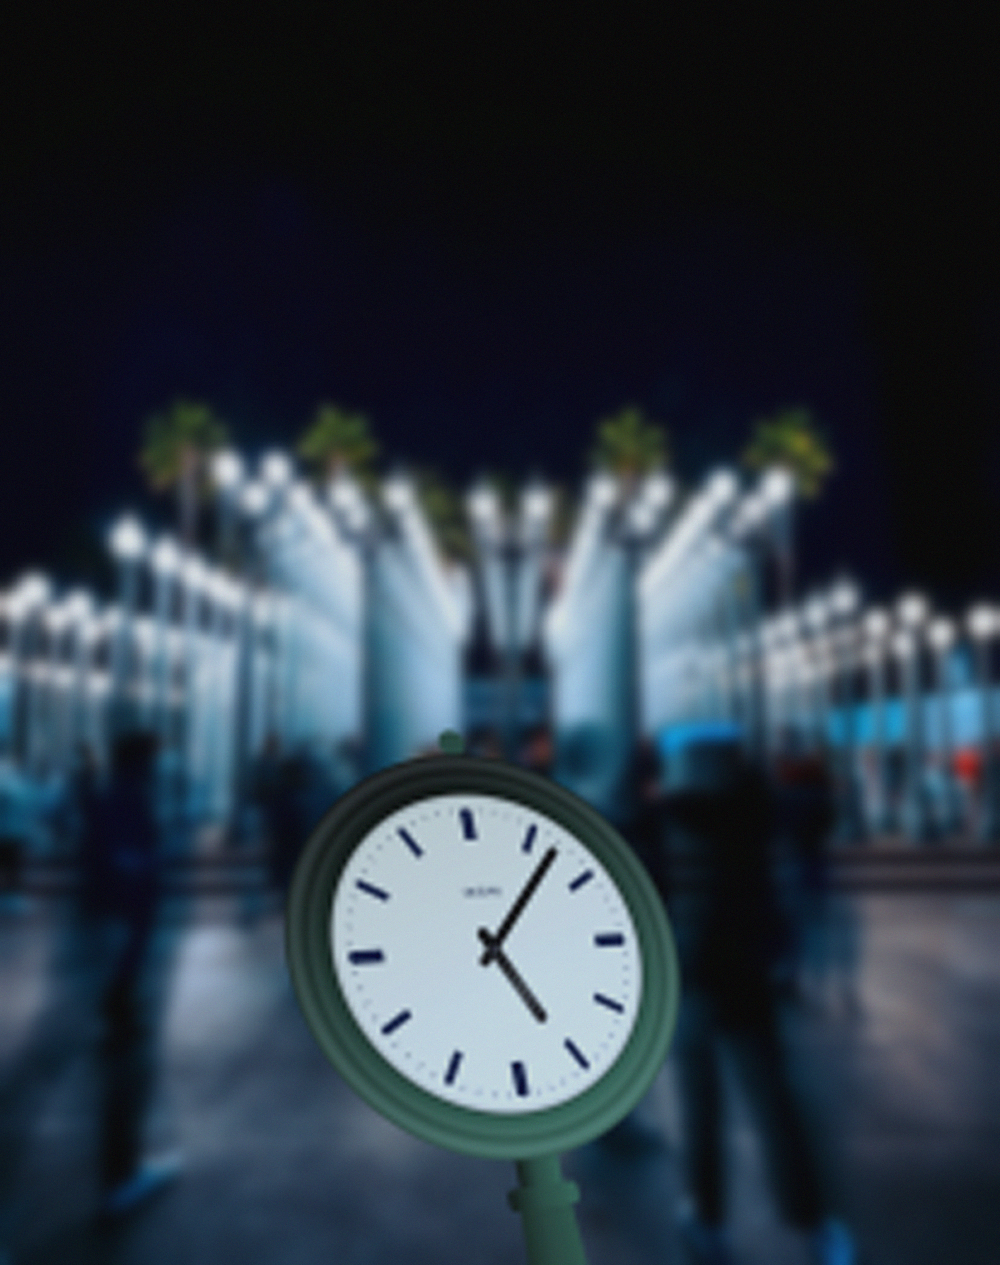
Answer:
5:07
